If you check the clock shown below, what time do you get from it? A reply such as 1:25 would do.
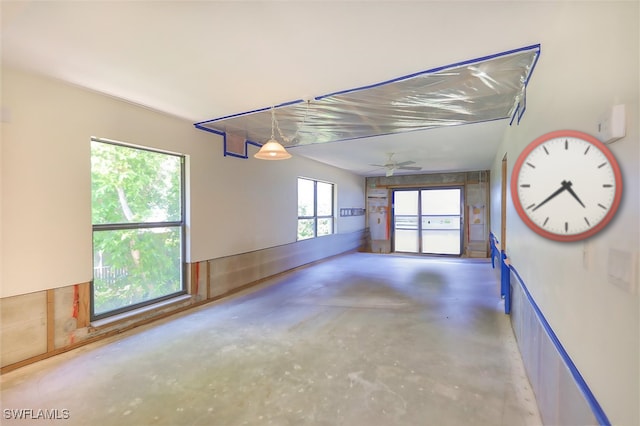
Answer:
4:39
